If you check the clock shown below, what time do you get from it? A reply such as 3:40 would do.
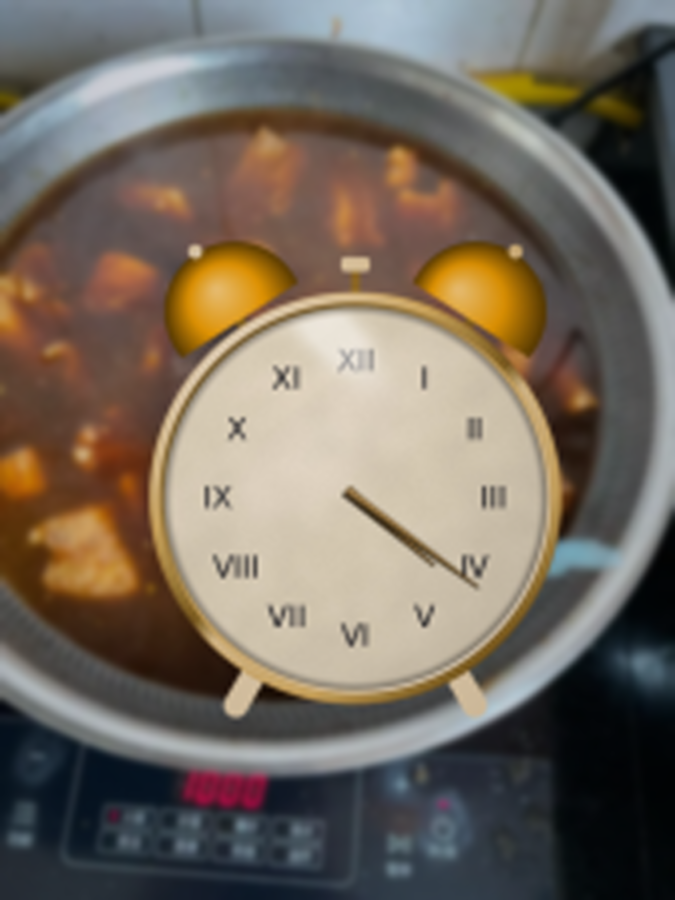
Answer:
4:21
